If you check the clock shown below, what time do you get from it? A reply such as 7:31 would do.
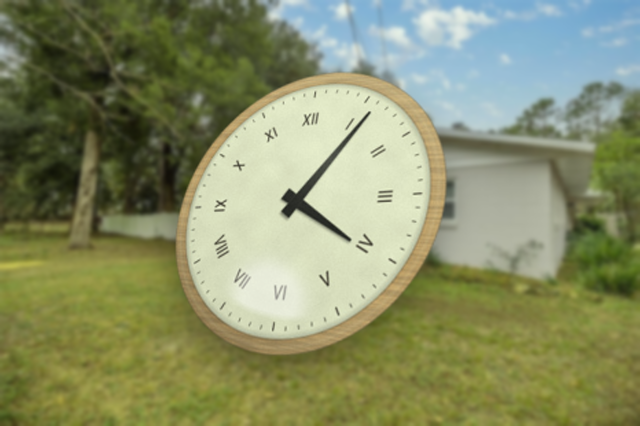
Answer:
4:06
